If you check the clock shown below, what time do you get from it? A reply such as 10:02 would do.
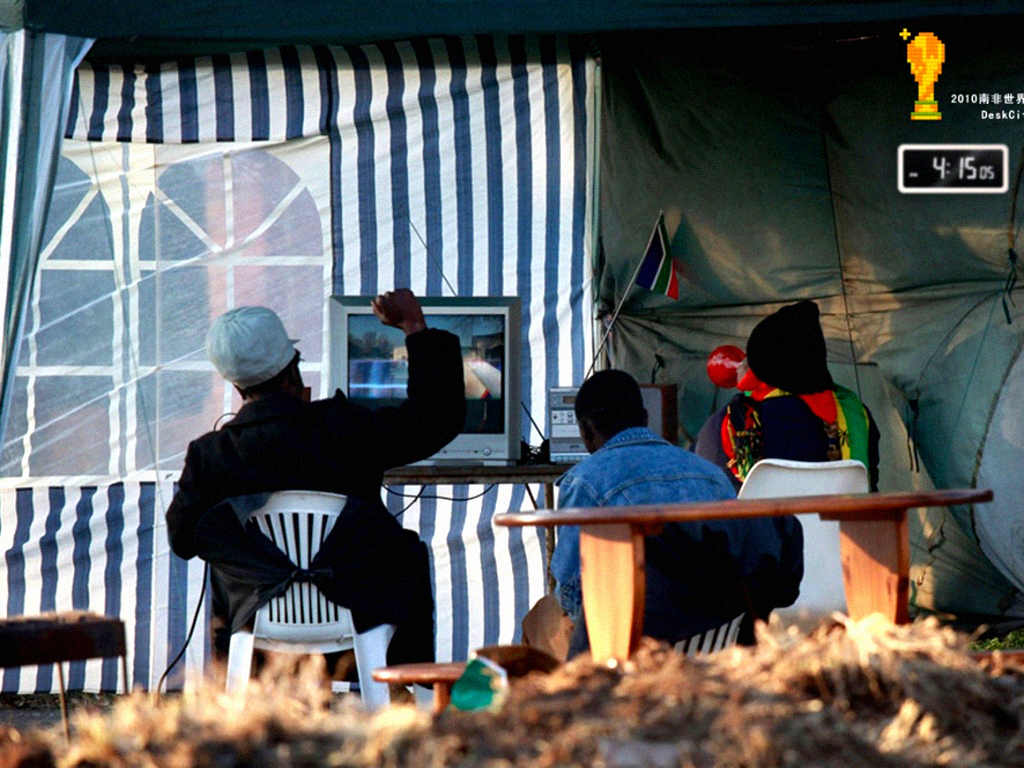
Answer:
4:15
